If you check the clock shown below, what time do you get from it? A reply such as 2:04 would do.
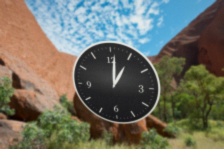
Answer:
1:01
